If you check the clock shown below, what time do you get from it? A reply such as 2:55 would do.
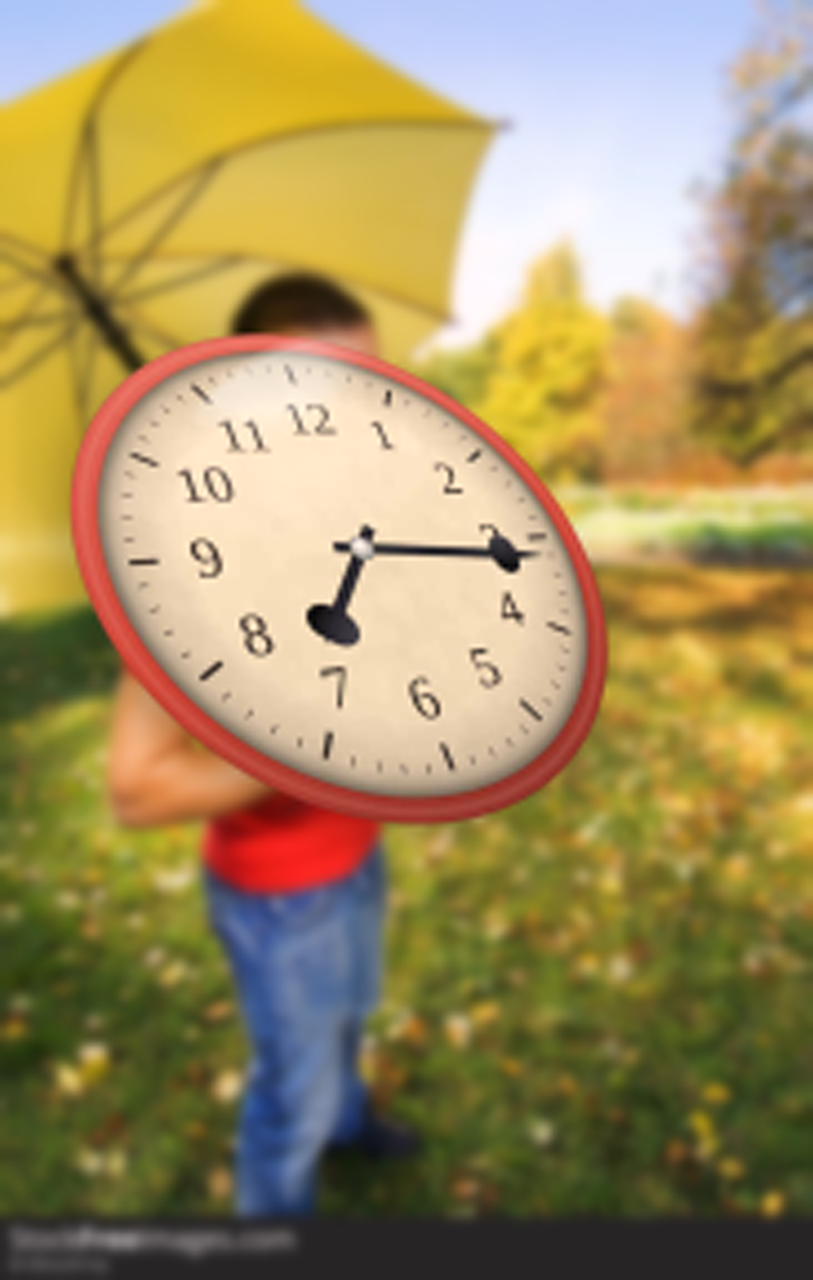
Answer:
7:16
